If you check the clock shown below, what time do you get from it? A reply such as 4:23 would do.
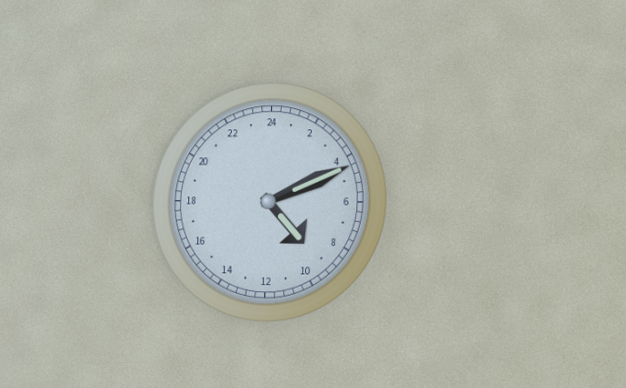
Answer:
9:11
